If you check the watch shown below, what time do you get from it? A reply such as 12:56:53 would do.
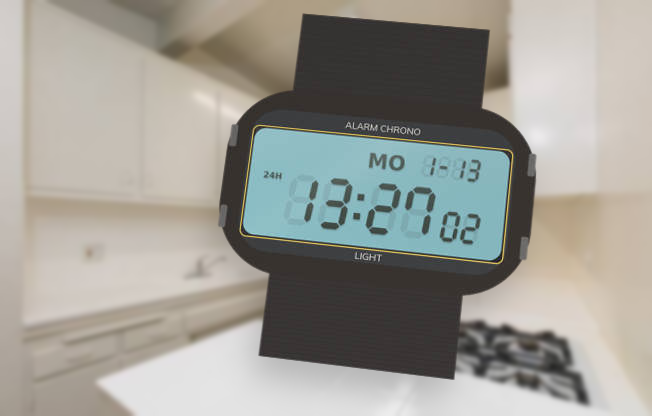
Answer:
13:27:02
